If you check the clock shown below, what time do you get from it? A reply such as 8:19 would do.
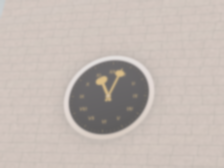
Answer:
11:03
